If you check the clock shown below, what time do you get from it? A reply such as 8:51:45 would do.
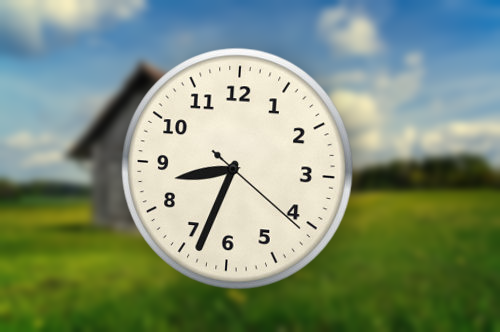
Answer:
8:33:21
